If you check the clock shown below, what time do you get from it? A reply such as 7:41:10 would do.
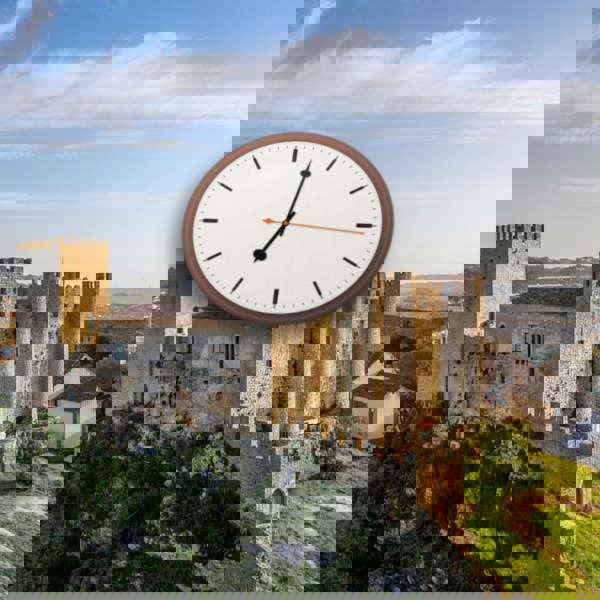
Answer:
7:02:16
